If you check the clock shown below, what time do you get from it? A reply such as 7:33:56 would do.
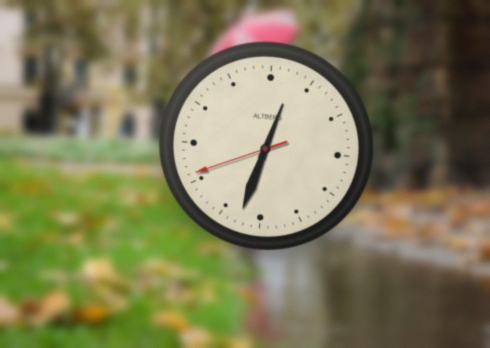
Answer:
12:32:41
